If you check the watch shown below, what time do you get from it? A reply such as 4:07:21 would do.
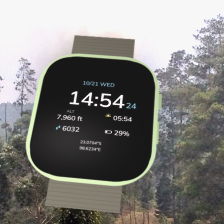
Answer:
14:54:24
